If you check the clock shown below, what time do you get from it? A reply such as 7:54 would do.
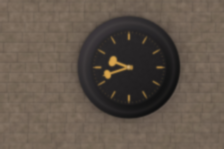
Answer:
9:42
